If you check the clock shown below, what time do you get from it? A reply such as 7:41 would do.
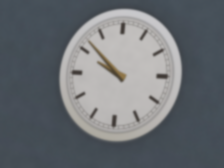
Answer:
9:52
